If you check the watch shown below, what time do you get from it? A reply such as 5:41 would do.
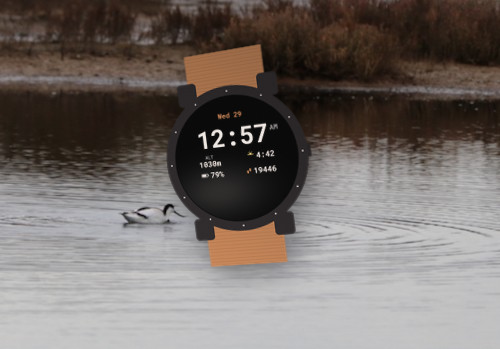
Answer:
12:57
